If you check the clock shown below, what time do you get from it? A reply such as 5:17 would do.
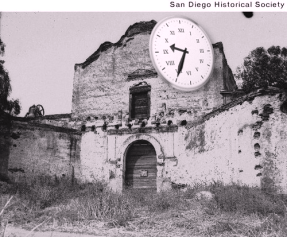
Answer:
9:35
